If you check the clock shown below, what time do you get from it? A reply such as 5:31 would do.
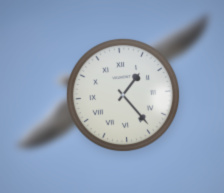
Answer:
1:24
